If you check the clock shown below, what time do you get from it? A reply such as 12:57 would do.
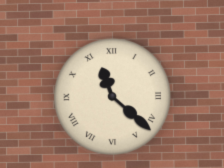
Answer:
11:22
